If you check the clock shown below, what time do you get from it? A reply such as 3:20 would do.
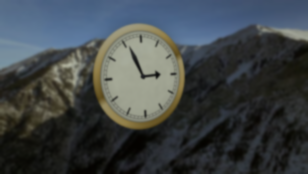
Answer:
2:56
